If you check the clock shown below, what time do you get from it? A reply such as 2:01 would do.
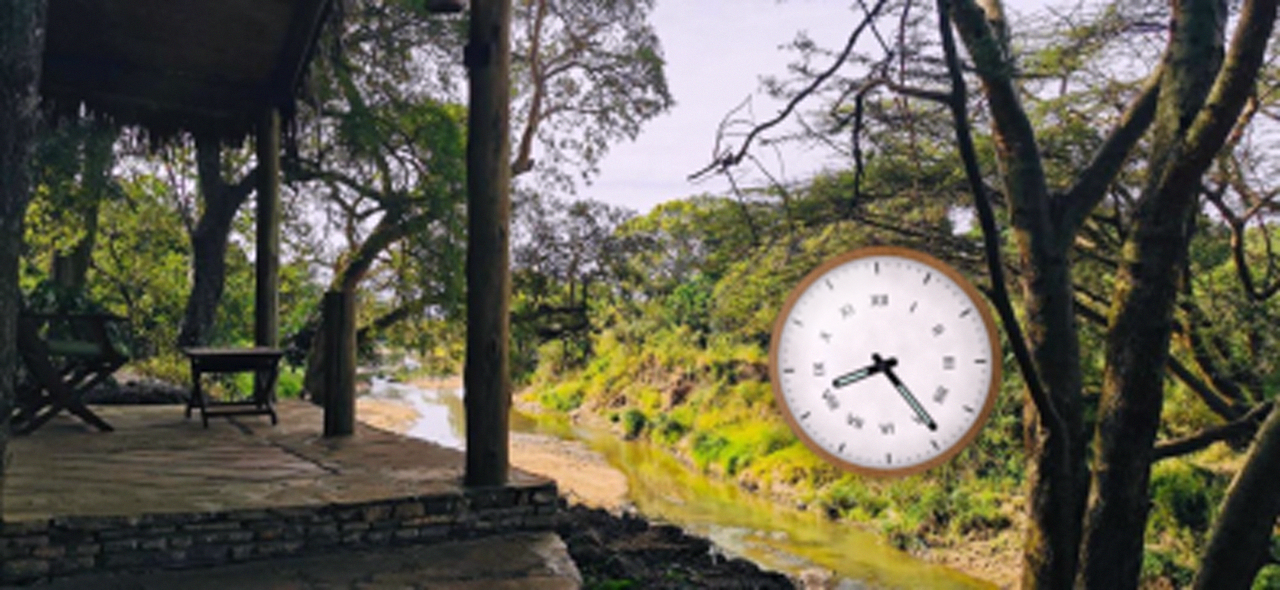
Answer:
8:24
